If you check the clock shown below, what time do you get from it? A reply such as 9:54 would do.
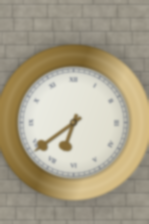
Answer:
6:39
